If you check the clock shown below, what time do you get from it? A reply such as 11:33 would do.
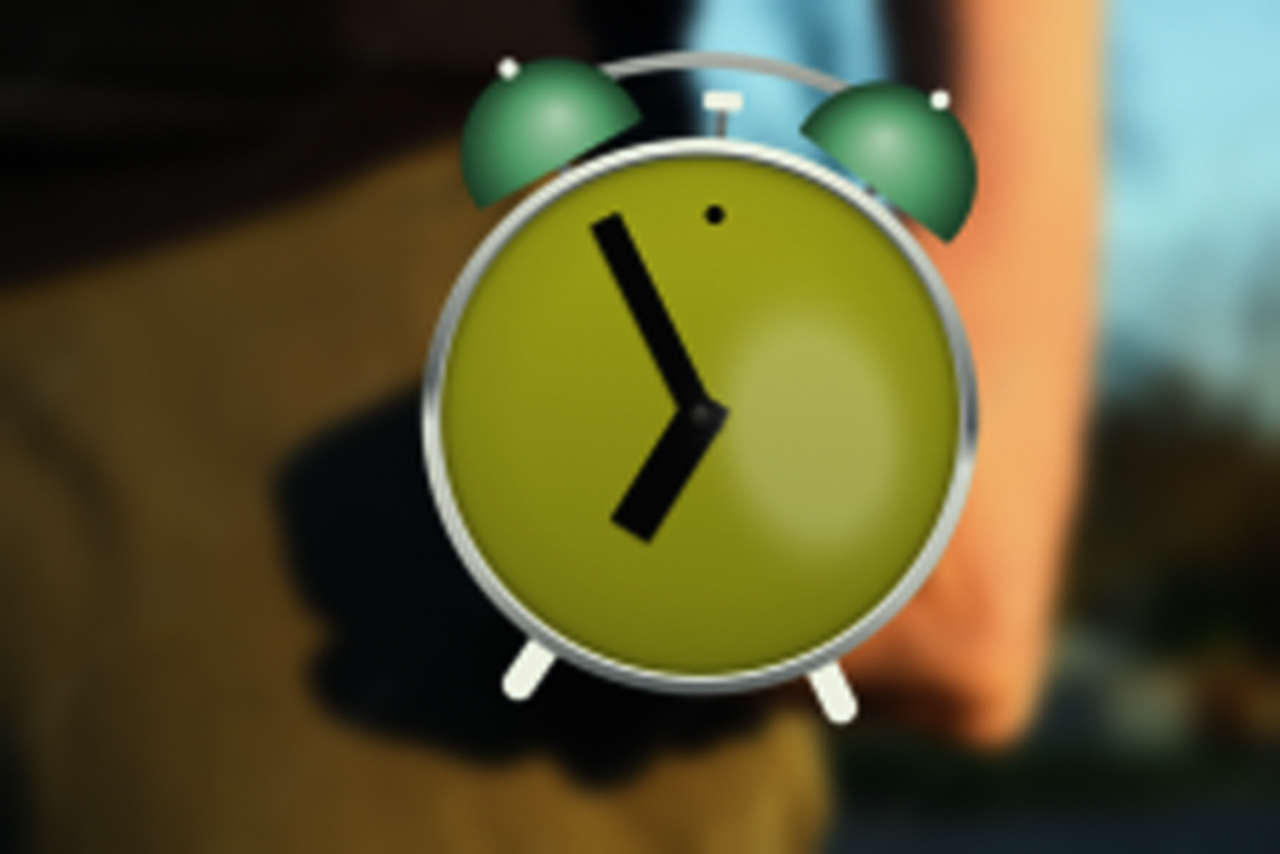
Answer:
6:55
